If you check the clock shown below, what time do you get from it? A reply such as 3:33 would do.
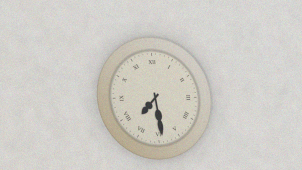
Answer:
7:29
